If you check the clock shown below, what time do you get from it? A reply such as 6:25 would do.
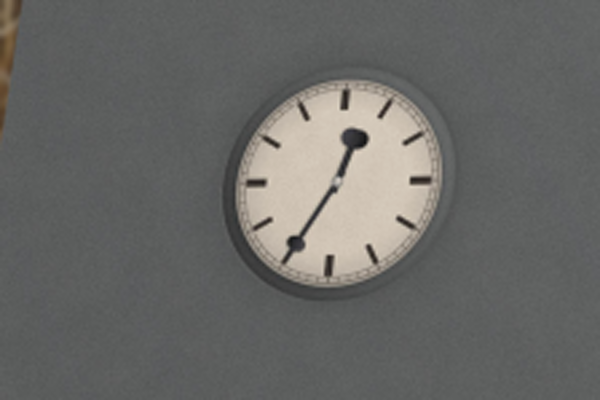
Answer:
12:35
